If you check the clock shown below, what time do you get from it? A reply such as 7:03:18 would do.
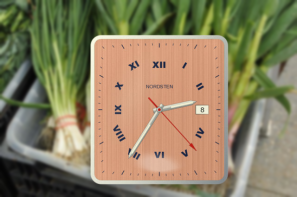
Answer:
2:35:23
